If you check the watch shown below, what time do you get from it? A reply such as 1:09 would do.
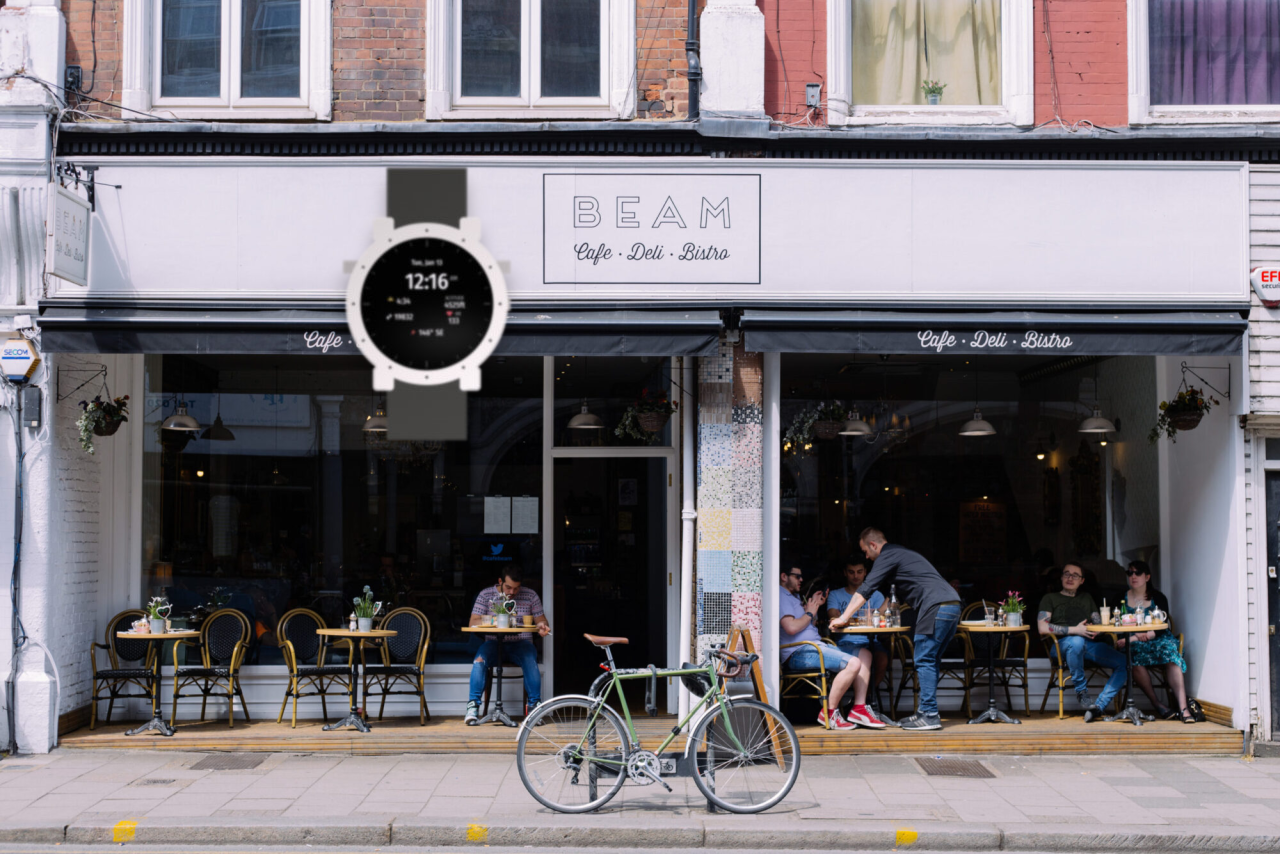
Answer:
12:16
